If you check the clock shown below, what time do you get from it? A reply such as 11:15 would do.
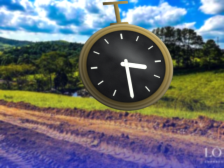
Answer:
3:30
